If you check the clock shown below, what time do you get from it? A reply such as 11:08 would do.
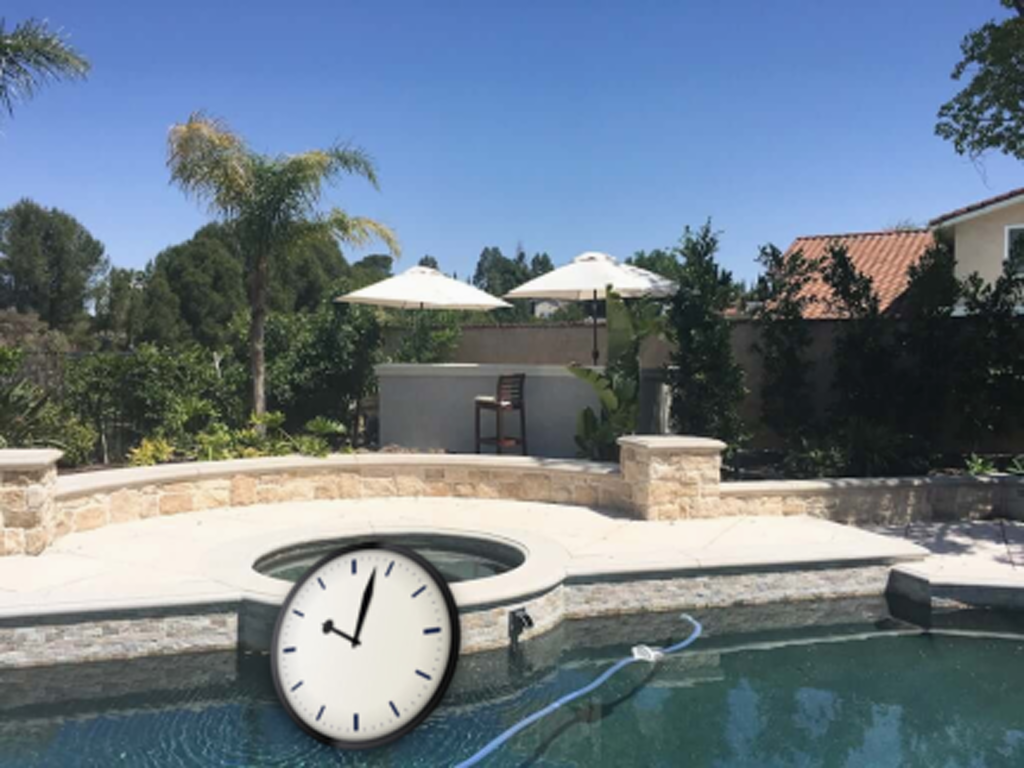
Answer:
10:03
